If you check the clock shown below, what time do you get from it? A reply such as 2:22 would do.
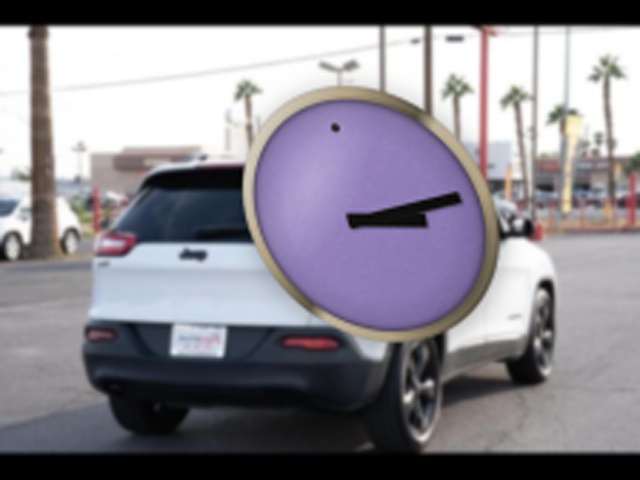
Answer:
3:14
